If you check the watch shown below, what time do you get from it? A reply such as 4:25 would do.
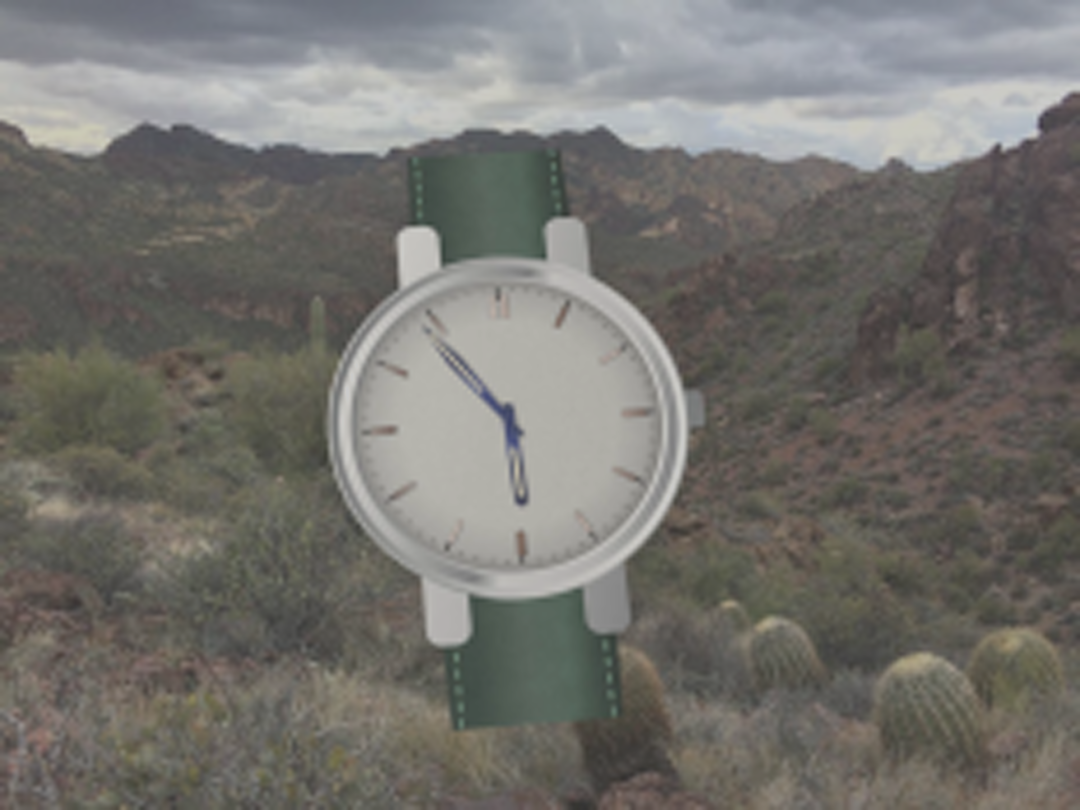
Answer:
5:54
